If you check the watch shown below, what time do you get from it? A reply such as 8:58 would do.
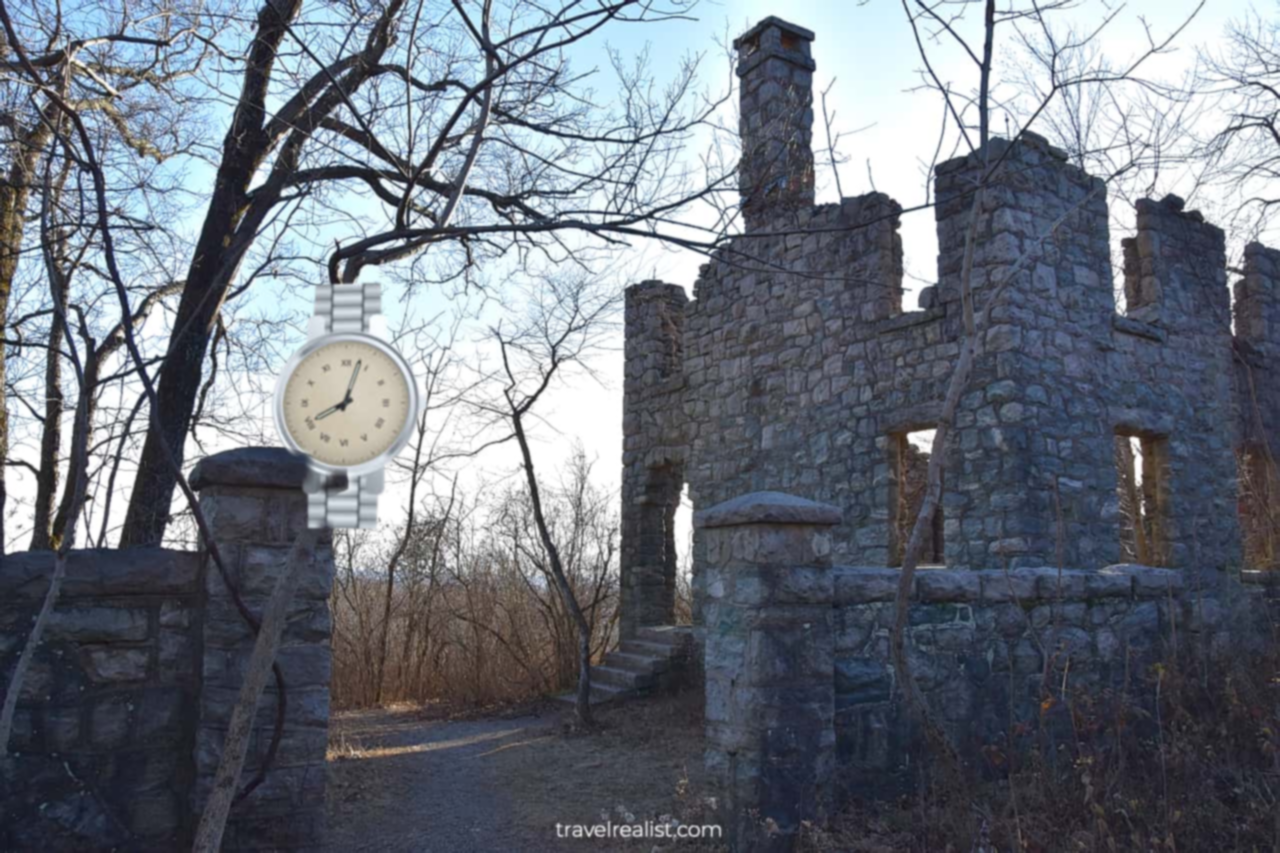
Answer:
8:03
